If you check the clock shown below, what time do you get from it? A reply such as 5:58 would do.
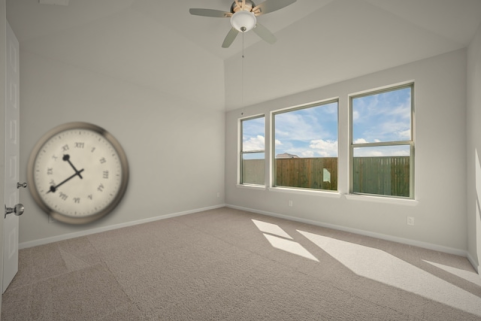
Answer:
10:39
